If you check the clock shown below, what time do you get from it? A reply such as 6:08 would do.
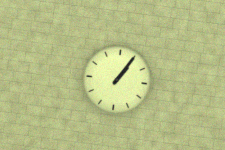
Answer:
1:05
